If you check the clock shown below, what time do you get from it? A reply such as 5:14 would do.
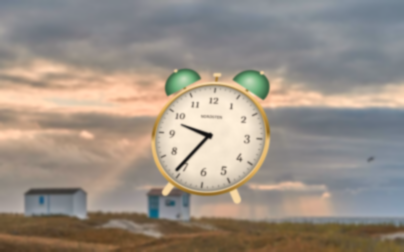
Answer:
9:36
